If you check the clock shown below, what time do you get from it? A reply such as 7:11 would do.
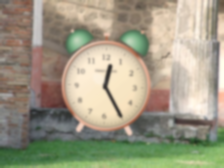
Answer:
12:25
